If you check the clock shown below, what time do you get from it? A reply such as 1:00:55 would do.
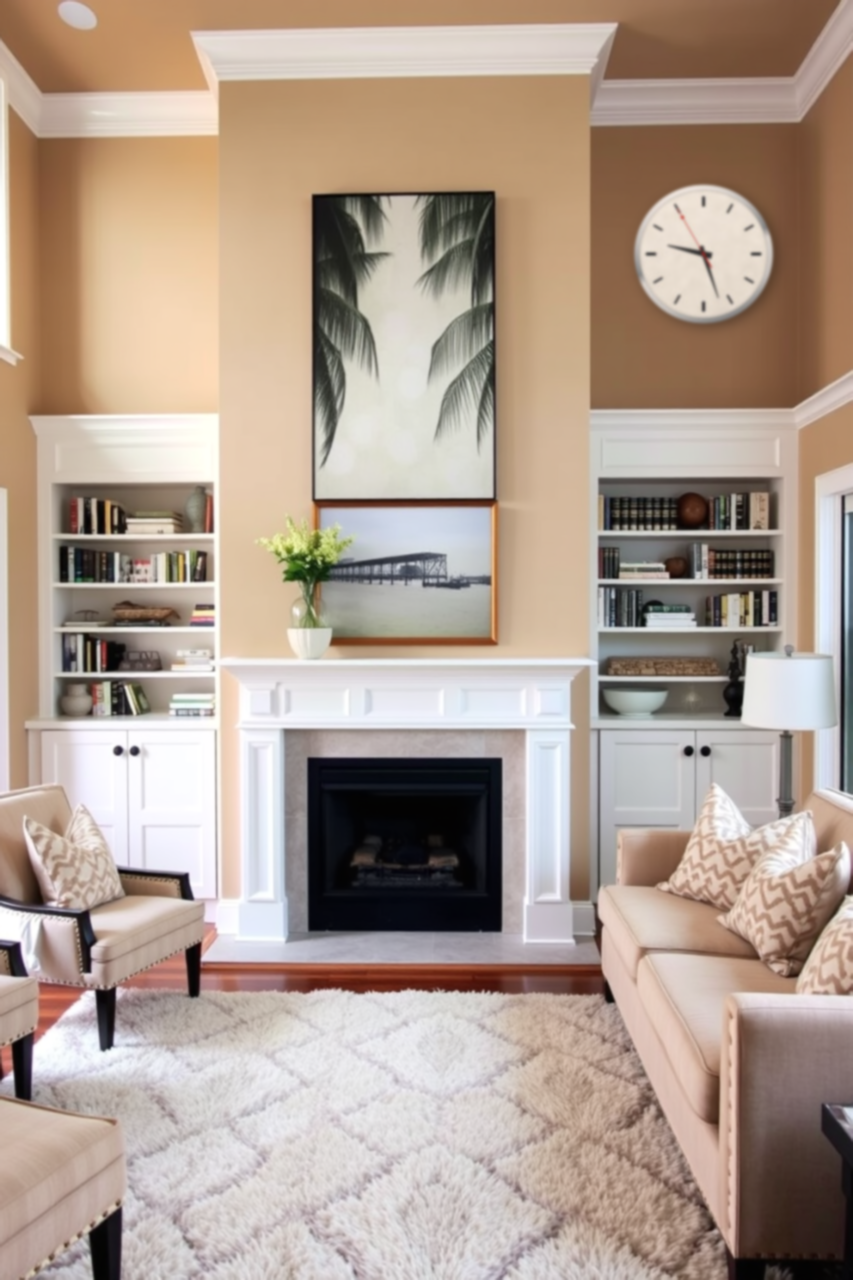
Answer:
9:26:55
